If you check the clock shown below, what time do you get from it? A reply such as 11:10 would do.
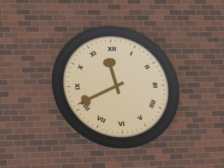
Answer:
11:41
